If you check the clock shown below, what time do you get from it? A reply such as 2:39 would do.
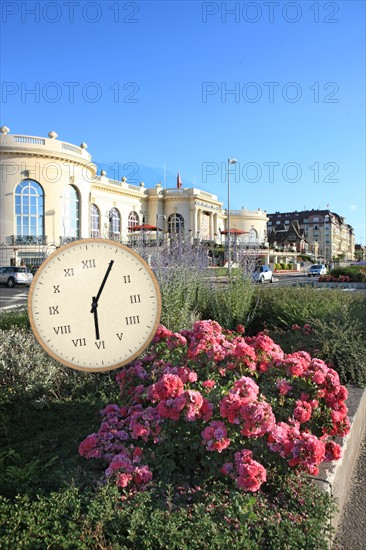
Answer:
6:05
